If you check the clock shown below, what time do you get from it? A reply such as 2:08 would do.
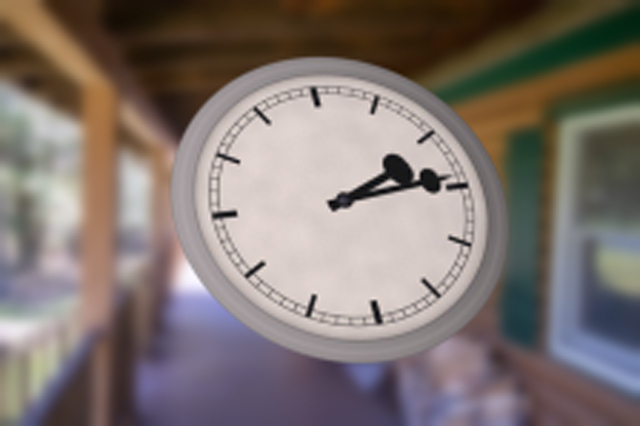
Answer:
2:14
